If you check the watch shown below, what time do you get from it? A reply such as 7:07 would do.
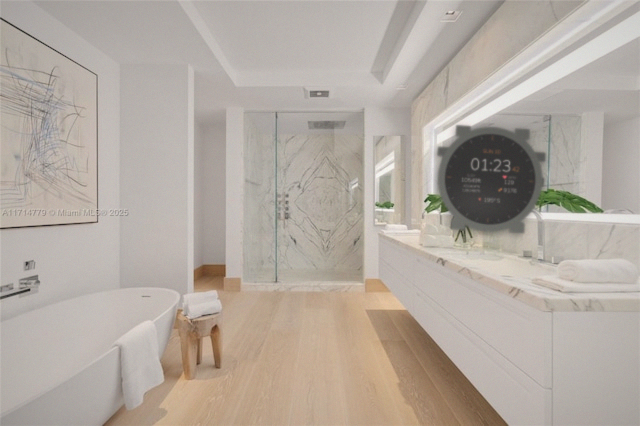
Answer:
1:23
